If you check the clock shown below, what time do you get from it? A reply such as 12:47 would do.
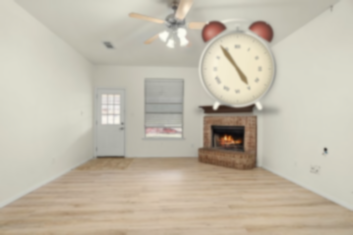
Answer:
4:54
